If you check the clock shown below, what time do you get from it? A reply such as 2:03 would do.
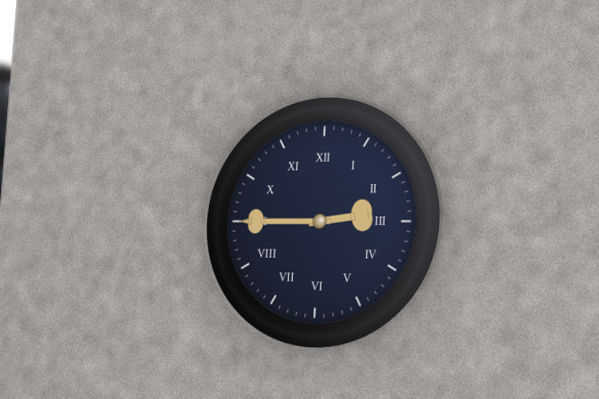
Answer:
2:45
